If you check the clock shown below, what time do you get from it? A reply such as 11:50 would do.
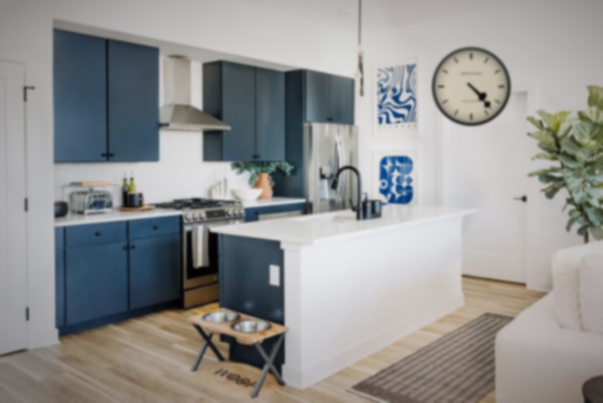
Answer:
4:23
